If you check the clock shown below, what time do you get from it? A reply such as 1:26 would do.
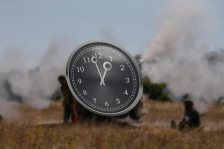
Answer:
12:58
